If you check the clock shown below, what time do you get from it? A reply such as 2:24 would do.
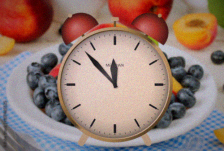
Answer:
11:53
